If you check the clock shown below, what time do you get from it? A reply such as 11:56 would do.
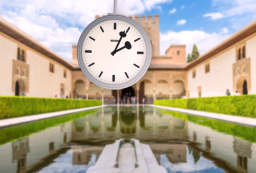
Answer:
2:04
